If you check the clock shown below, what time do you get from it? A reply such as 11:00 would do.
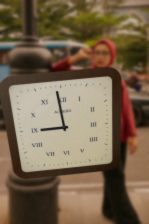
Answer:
8:59
